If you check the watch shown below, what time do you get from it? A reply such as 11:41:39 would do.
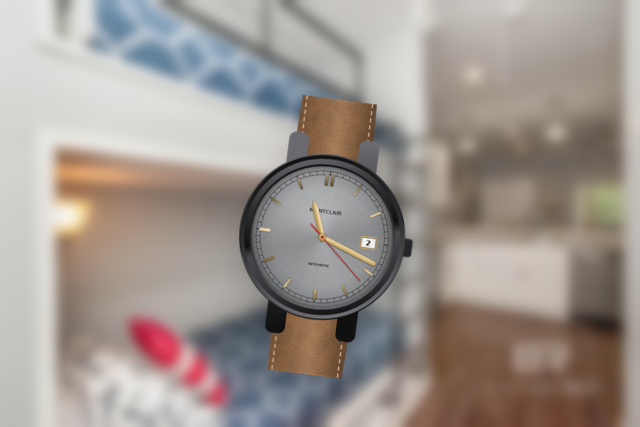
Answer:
11:18:22
